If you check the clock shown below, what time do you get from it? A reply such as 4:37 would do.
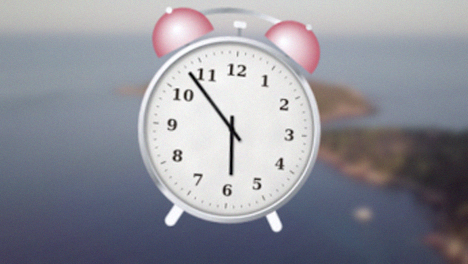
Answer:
5:53
